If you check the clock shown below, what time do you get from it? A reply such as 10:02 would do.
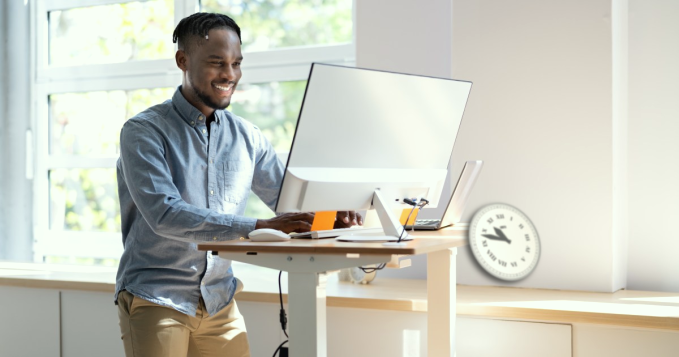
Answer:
10:48
